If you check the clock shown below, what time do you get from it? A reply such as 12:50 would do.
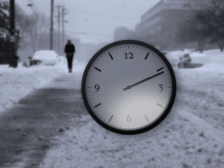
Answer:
2:11
